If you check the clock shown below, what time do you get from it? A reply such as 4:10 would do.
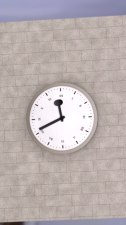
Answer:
11:41
